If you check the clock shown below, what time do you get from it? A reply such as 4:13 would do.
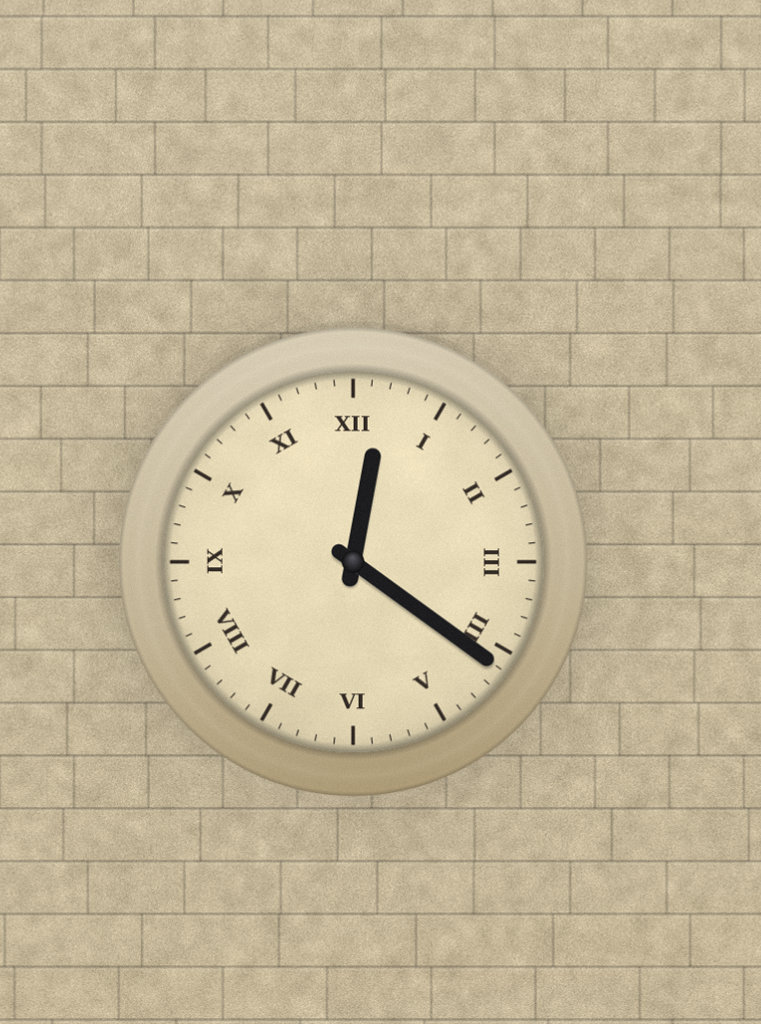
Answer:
12:21
